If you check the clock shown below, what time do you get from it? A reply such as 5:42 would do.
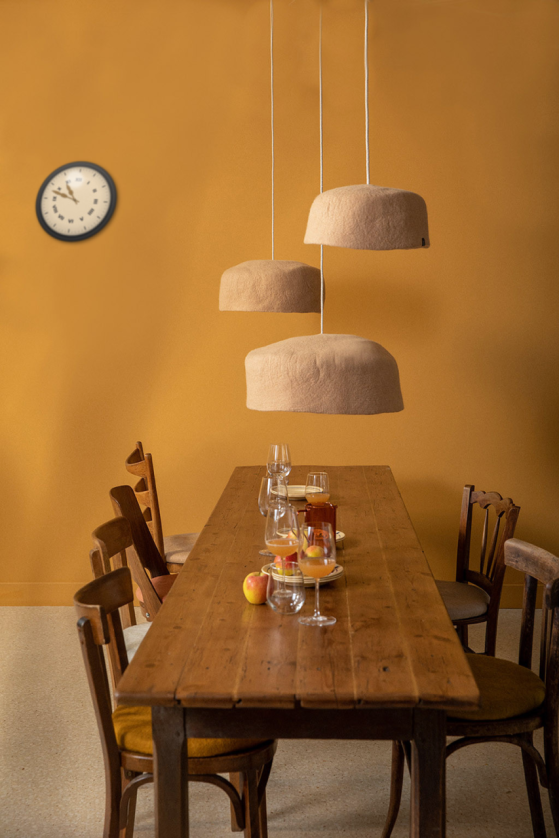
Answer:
10:48
